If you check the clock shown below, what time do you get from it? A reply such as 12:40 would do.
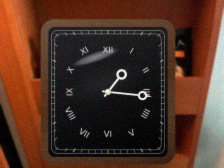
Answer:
1:16
